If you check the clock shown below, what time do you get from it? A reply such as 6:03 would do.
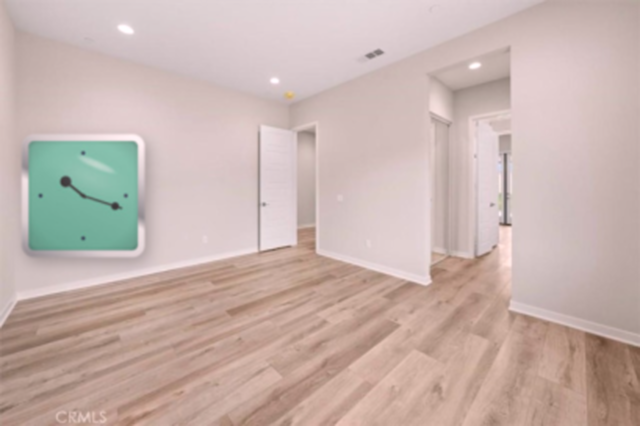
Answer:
10:18
